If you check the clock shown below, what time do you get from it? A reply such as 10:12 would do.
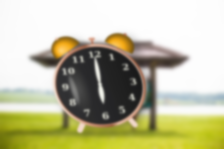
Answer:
6:00
